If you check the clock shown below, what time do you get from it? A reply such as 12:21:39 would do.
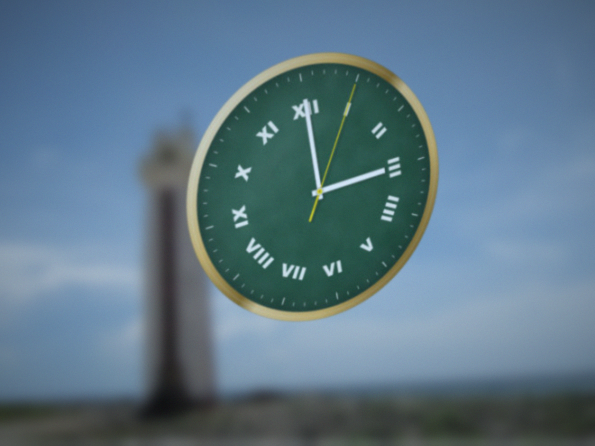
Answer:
3:00:05
